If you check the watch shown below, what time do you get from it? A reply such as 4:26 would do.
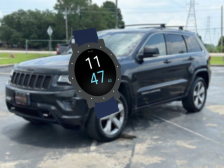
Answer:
11:47
